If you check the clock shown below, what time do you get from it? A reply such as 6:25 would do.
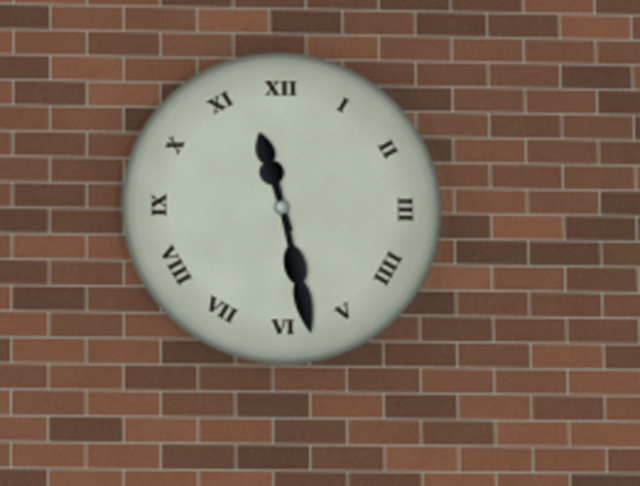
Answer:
11:28
